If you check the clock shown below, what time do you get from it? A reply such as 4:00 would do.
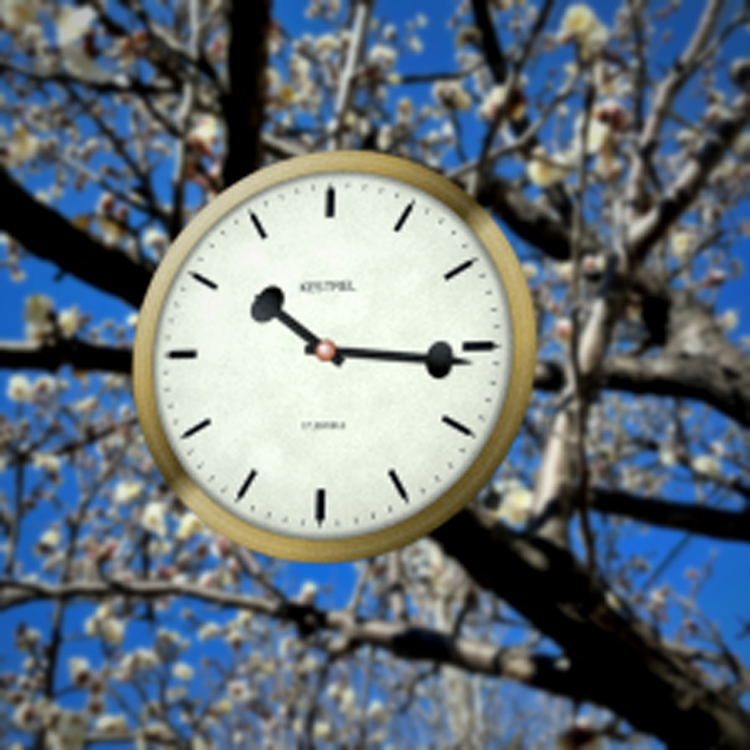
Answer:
10:16
